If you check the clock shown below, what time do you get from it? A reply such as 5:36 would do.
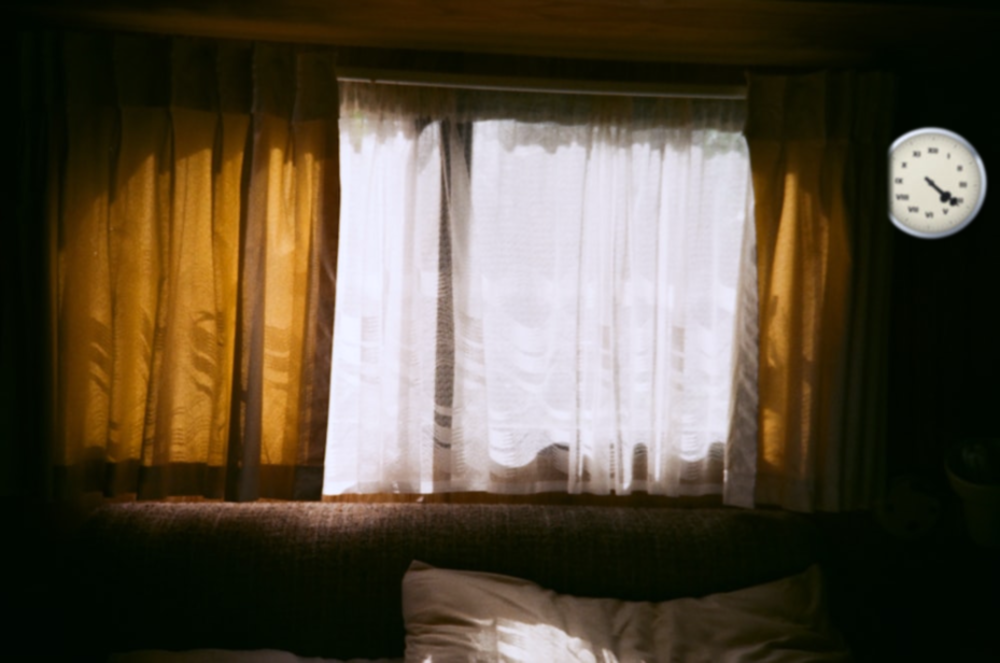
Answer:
4:21
